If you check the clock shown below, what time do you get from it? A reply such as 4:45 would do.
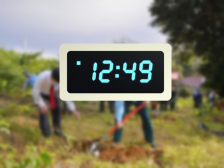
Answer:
12:49
